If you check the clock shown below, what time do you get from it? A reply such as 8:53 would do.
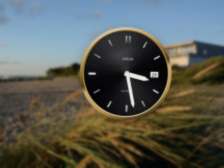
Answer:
3:28
